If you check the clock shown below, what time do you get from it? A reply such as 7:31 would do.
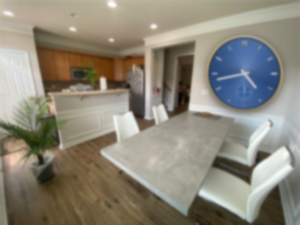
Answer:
4:43
